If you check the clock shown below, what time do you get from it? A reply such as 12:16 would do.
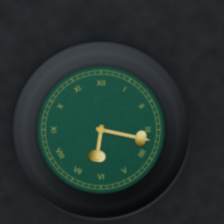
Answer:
6:17
